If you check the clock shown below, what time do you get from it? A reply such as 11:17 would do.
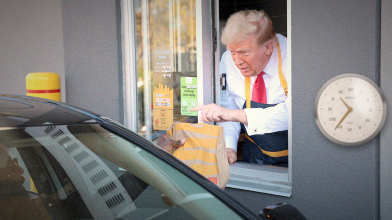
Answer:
10:36
